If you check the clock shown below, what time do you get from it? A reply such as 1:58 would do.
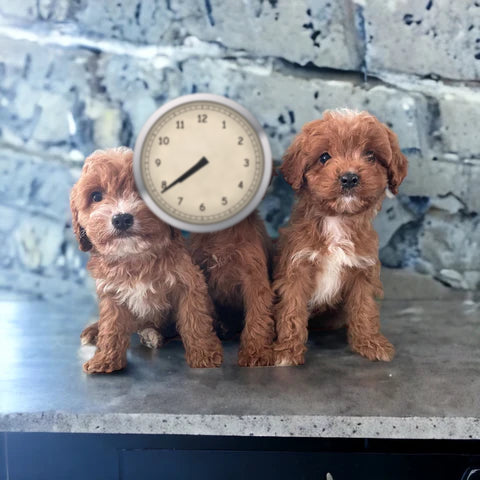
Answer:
7:39
